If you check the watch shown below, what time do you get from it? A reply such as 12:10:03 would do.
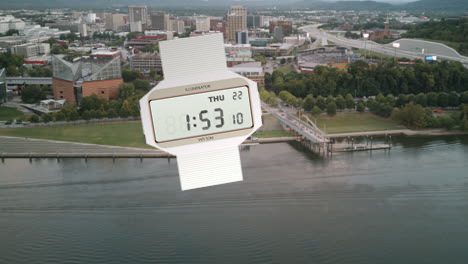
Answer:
1:53:10
